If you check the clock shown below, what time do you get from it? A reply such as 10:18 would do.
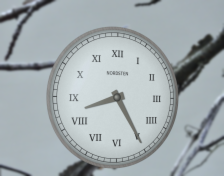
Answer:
8:25
